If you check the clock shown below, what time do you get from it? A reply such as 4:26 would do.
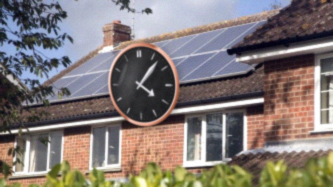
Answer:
4:07
